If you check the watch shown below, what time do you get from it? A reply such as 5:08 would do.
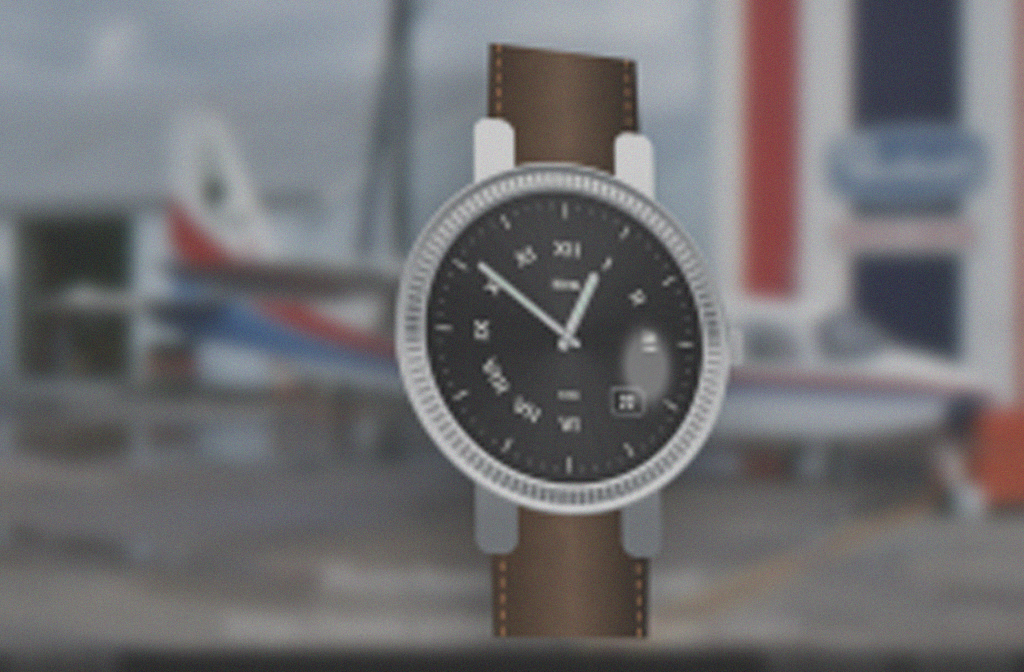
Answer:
12:51
